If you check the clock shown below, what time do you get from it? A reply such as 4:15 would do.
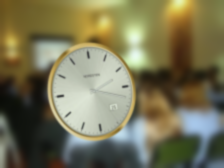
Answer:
2:18
